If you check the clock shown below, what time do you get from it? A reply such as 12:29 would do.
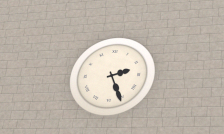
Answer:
2:26
